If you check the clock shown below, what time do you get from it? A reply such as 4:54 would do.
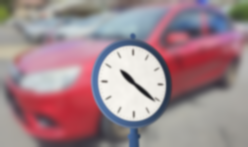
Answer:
10:21
